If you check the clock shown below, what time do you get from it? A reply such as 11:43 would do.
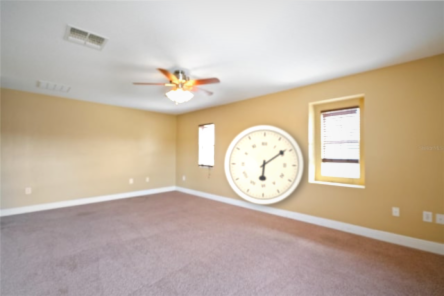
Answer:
6:09
